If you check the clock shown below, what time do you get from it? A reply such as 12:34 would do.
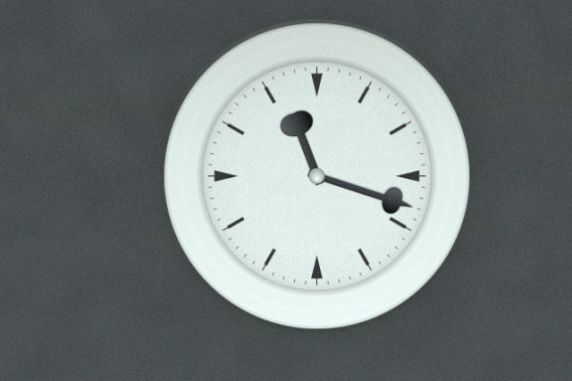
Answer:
11:18
